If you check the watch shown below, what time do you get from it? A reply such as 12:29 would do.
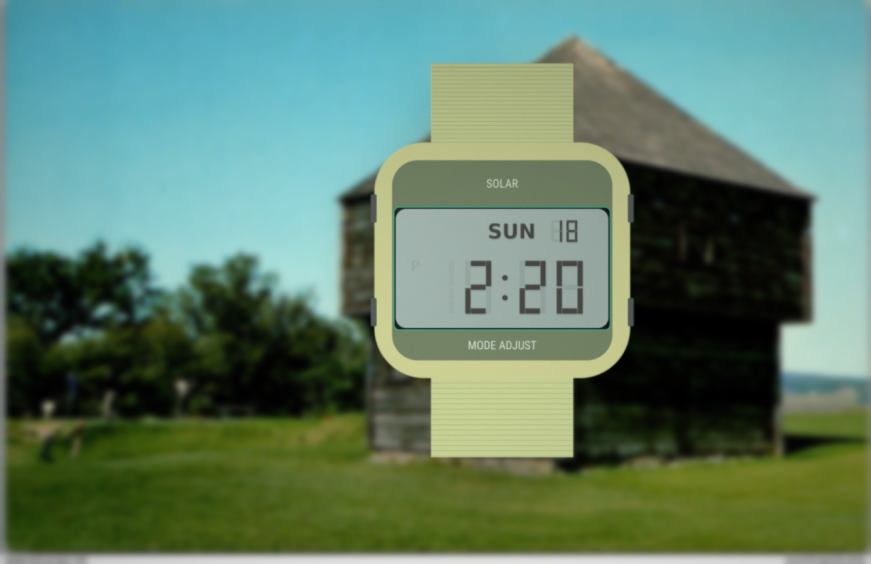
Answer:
2:20
